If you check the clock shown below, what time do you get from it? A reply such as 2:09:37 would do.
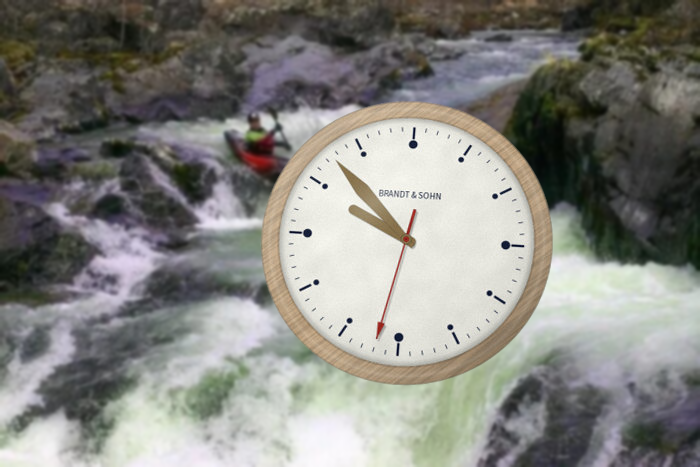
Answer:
9:52:32
